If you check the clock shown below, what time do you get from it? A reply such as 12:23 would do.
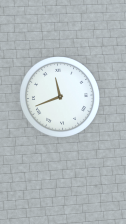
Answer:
11:42
